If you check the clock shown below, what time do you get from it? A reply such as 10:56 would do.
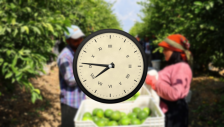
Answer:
7:46
